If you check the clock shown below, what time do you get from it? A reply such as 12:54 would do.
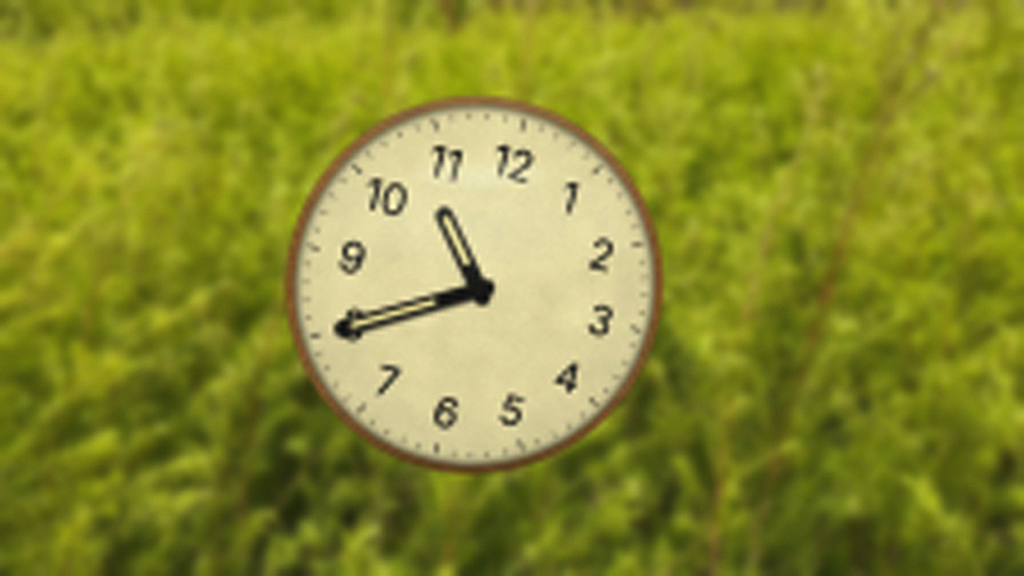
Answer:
10:40
